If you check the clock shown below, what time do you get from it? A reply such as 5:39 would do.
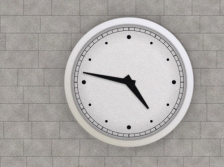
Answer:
4:47
